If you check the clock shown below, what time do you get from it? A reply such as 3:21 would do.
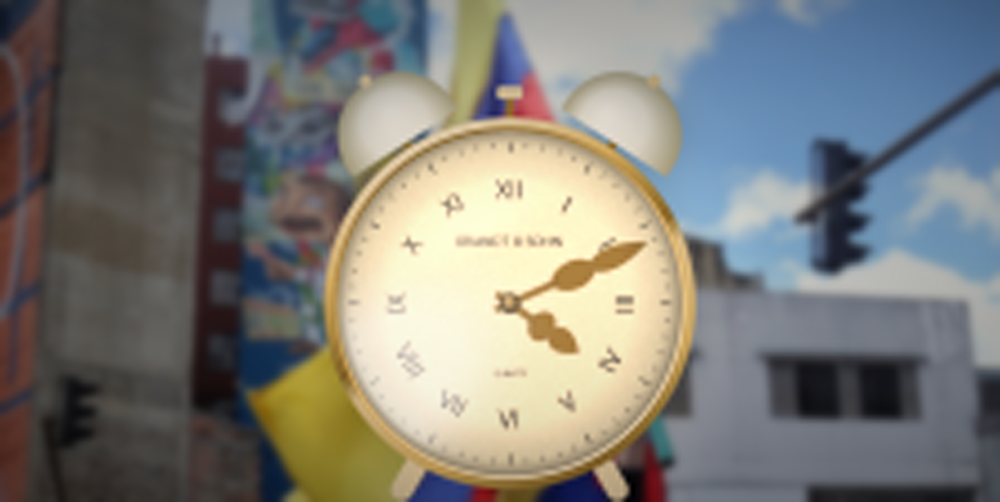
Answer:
4:11
